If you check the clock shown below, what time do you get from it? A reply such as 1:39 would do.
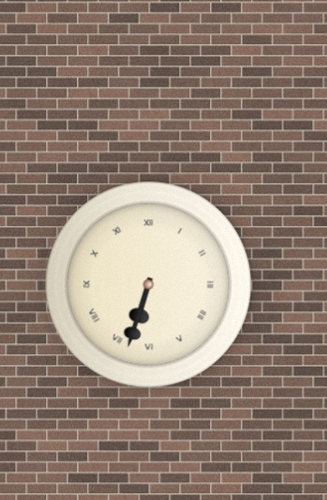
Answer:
6:33
